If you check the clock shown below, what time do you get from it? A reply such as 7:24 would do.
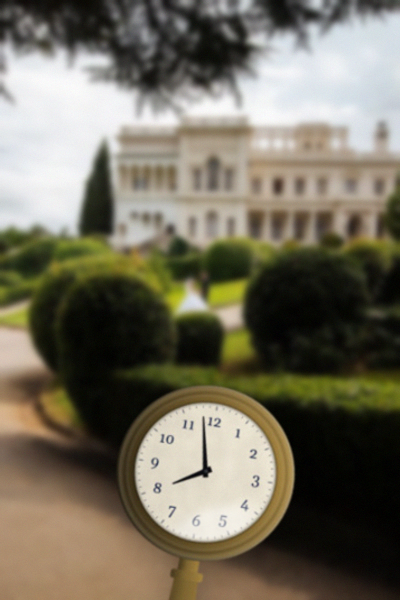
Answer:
7:58
